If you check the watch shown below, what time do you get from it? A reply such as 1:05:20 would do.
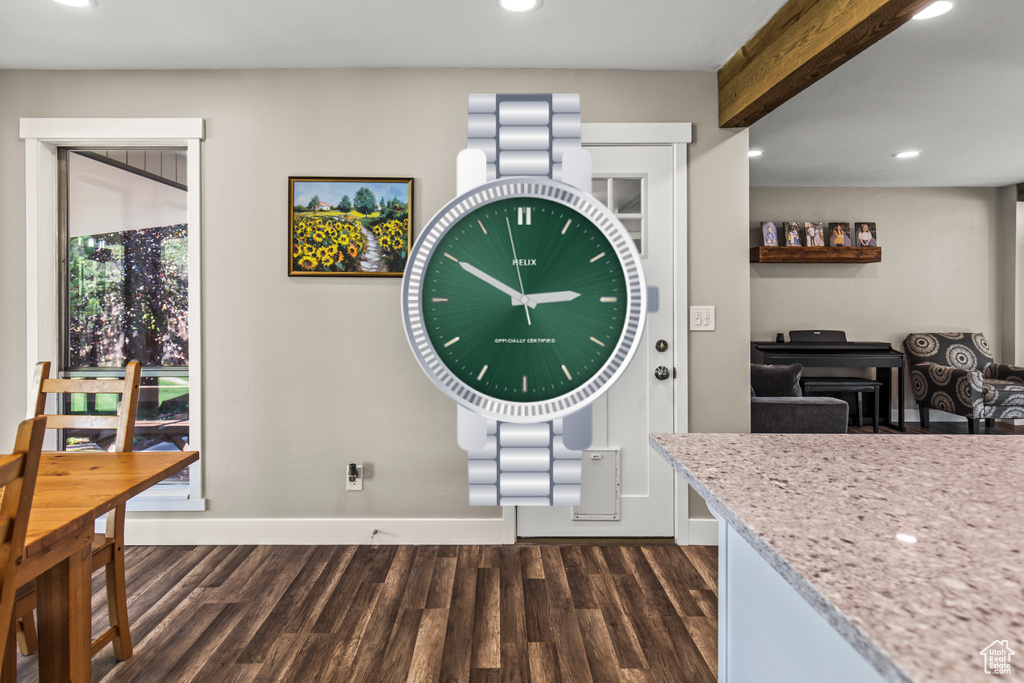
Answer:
2:49:58
